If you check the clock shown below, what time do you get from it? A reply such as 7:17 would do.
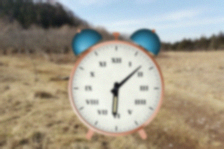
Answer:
6:08
